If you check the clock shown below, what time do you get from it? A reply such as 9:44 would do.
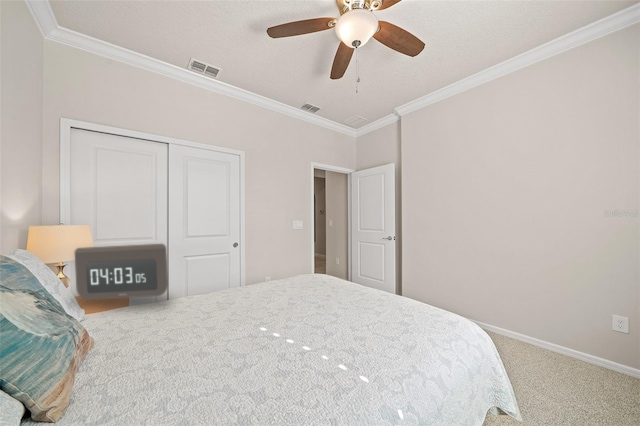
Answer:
4:03
